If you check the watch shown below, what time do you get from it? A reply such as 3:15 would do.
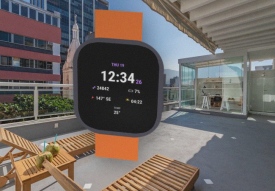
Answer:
12:34
